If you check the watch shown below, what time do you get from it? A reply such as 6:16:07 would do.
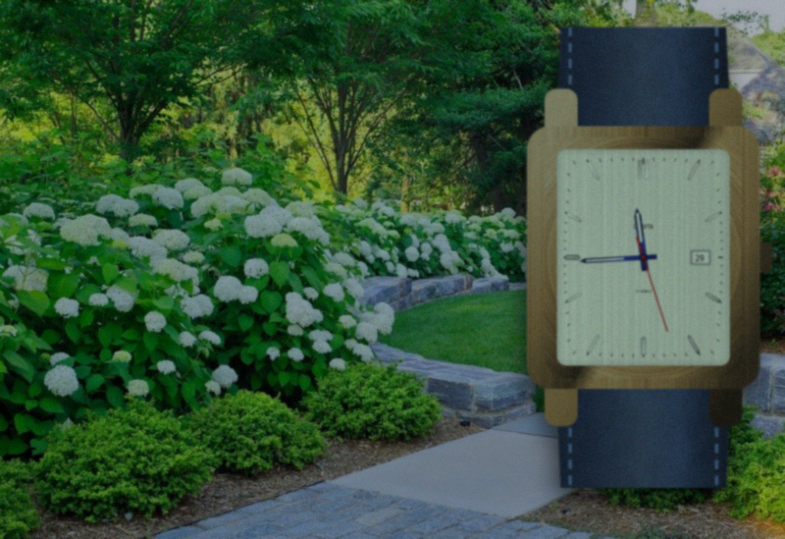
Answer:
11:44:27
